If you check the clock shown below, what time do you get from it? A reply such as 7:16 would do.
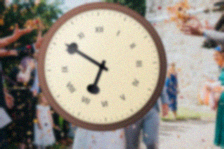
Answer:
6:51
